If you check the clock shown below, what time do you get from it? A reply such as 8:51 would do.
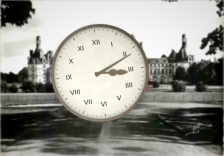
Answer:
3:11
